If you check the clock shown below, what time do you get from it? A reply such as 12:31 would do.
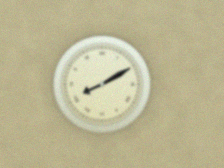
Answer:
8:10
